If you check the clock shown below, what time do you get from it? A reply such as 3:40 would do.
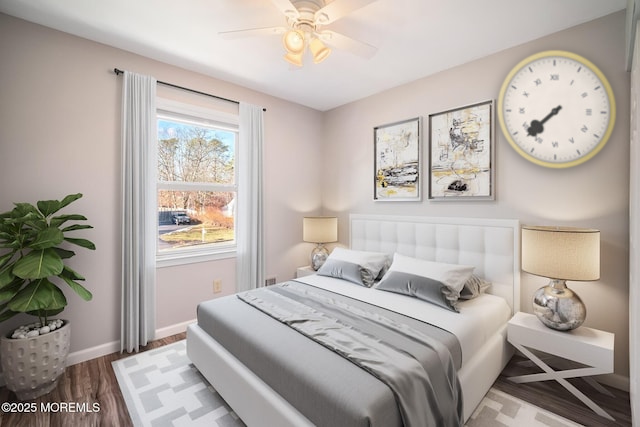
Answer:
7:38
